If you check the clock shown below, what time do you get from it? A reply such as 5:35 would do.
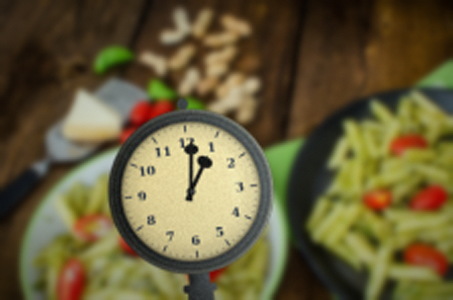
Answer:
1:01
